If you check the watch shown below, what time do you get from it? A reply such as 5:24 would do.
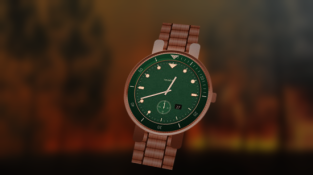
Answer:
12:41
